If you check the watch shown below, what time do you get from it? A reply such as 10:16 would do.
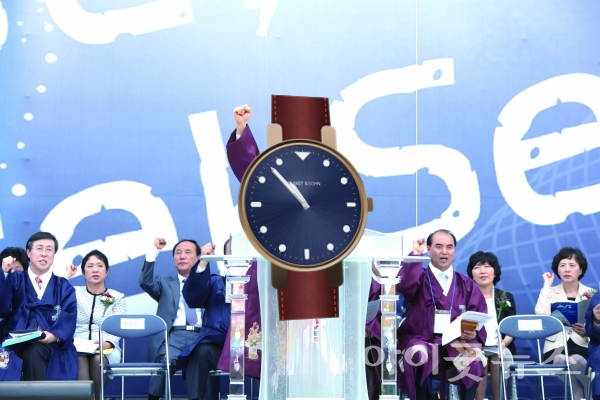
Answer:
10:53
